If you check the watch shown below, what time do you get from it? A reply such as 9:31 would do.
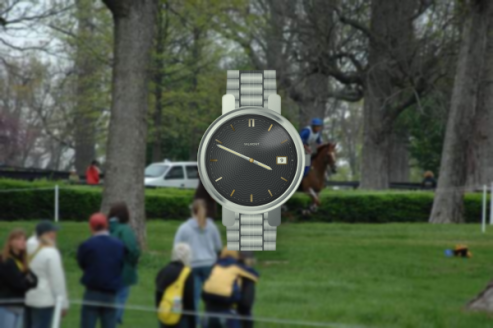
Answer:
3:49
